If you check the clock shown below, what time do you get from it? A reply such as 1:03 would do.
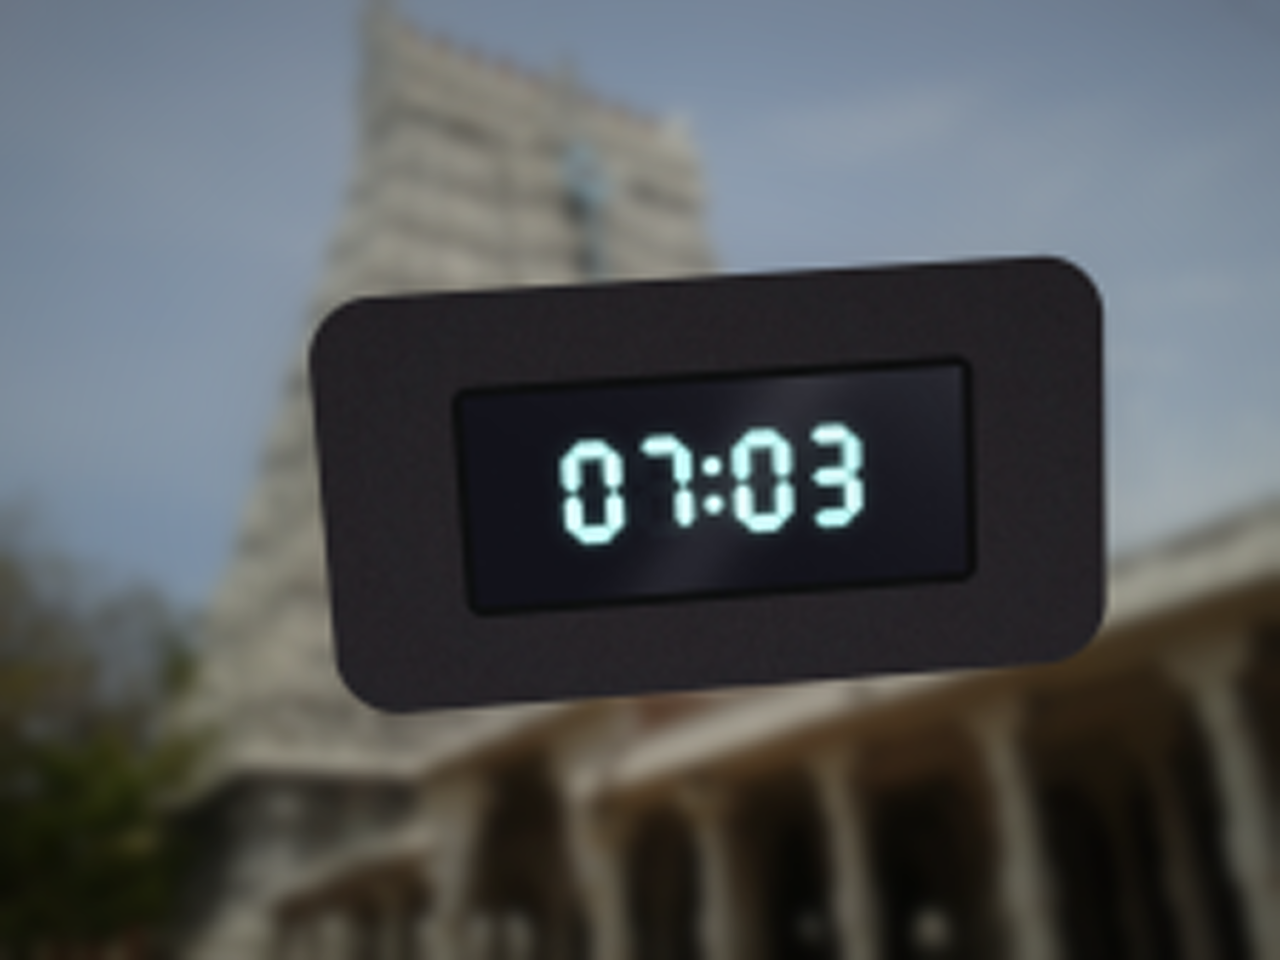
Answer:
7:03
